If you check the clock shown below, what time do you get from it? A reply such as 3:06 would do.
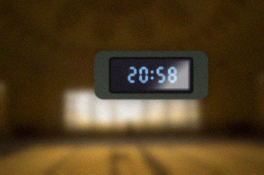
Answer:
20:58
